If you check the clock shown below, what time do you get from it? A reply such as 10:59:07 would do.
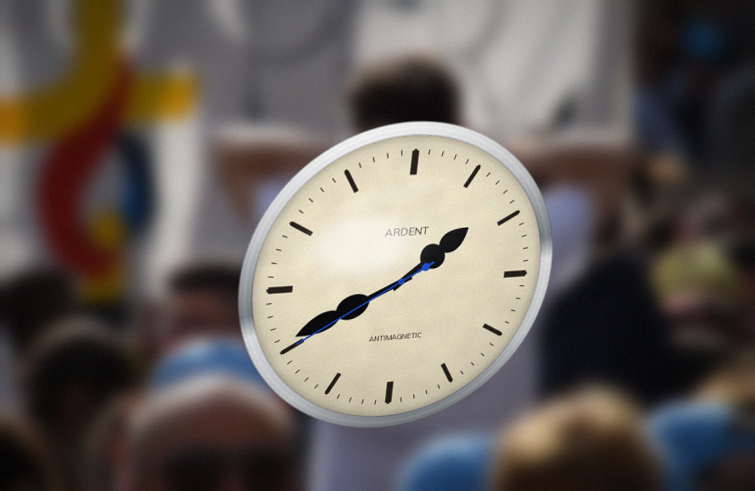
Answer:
1:40:40
